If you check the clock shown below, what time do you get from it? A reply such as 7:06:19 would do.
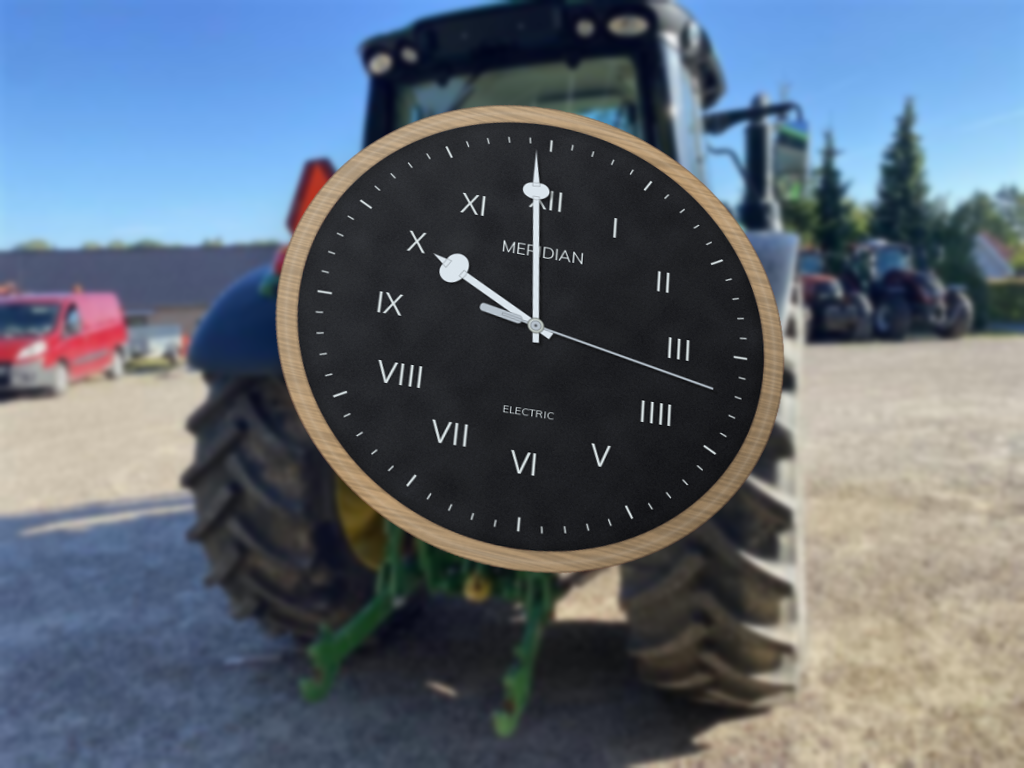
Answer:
9:59:17
